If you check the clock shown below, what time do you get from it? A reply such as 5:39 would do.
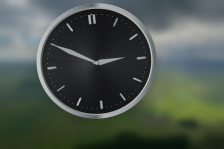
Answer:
2:50
